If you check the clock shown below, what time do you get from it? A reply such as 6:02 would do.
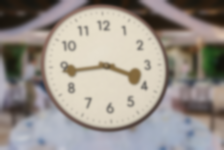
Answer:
3:44
